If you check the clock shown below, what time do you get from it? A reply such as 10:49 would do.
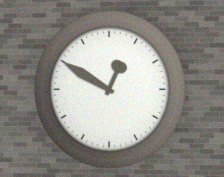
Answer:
12:50
